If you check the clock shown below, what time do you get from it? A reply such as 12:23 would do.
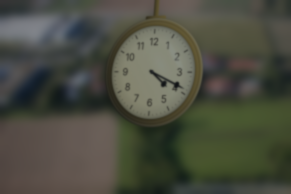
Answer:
4:19
